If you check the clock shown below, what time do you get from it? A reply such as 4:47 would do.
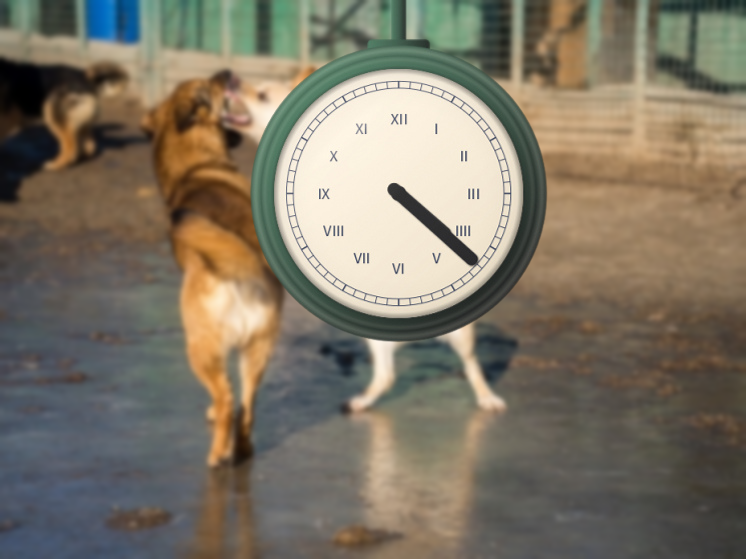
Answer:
4:22
